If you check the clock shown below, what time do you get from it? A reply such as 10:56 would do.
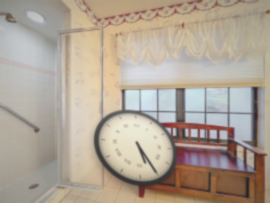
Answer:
5:25
